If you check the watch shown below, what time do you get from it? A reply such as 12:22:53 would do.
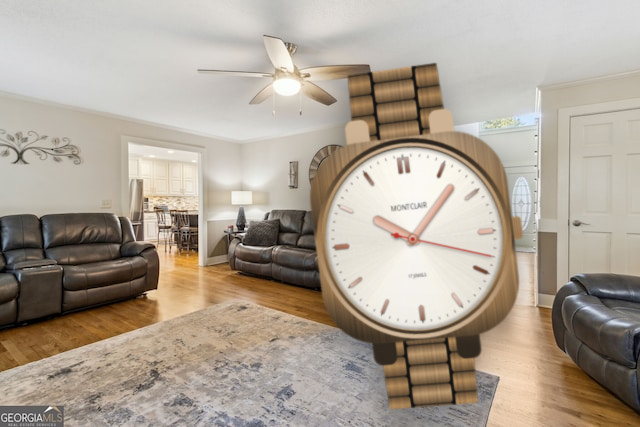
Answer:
10:07:18
